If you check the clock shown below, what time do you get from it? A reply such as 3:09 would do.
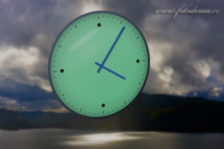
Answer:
4:06
